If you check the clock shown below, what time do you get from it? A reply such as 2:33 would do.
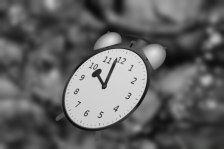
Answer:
9:58
